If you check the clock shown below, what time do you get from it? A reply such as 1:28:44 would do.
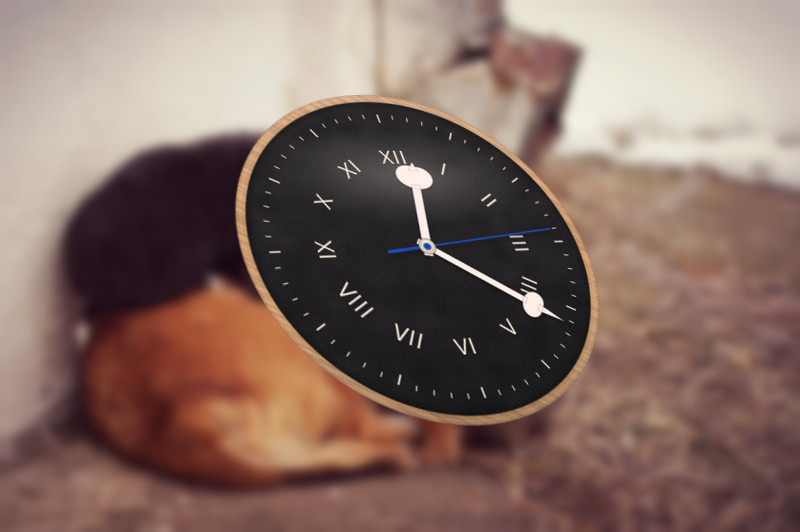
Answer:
12:21:14
